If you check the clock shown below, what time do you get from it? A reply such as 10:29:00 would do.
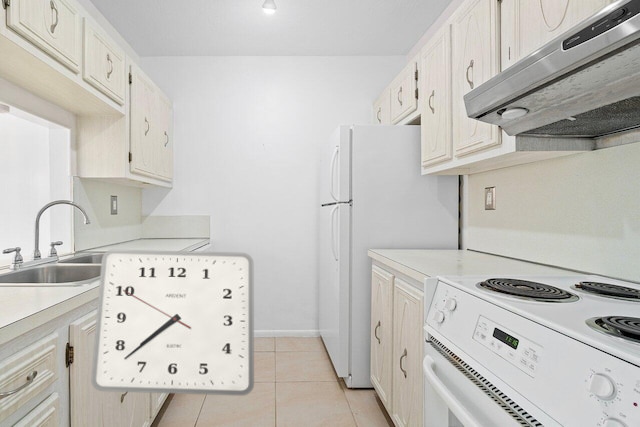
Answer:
7:37:50
